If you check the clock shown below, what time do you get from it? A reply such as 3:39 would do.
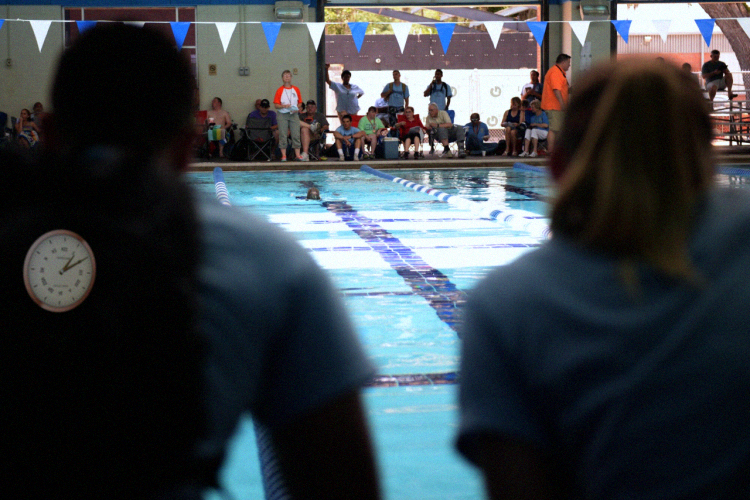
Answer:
1:10
